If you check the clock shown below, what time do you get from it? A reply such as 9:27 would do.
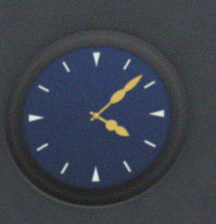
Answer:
4:08
